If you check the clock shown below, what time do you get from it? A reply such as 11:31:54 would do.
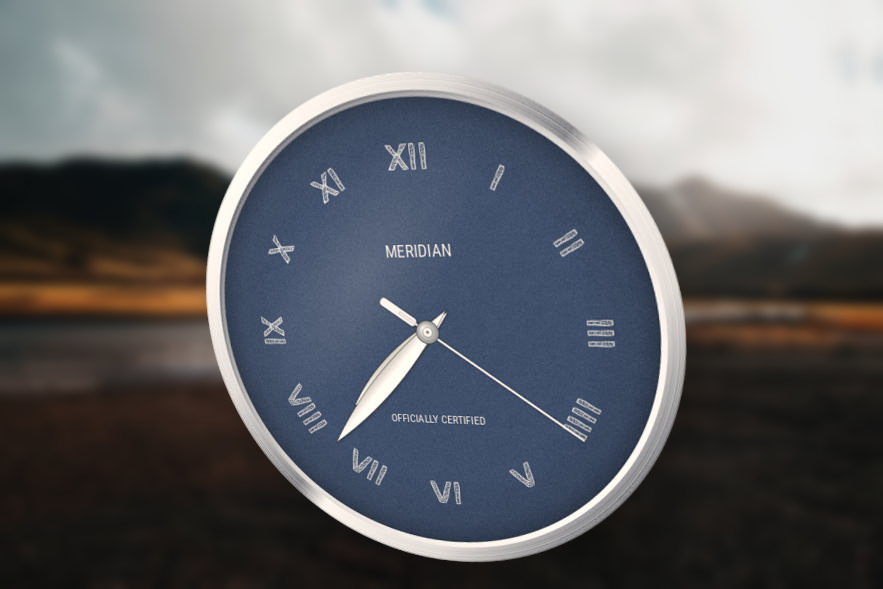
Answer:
7:37:21
